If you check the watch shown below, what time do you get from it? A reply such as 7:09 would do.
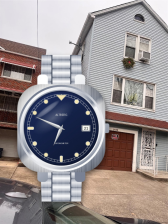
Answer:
6:49
